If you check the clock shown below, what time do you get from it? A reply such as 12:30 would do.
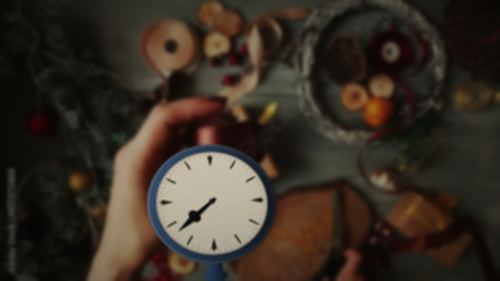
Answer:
7:38
